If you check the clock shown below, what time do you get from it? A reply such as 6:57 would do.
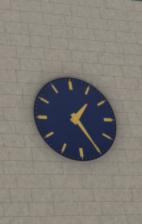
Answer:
1:25
